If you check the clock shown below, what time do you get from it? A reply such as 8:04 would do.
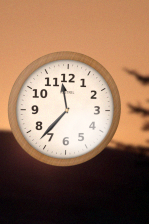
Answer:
11:37
